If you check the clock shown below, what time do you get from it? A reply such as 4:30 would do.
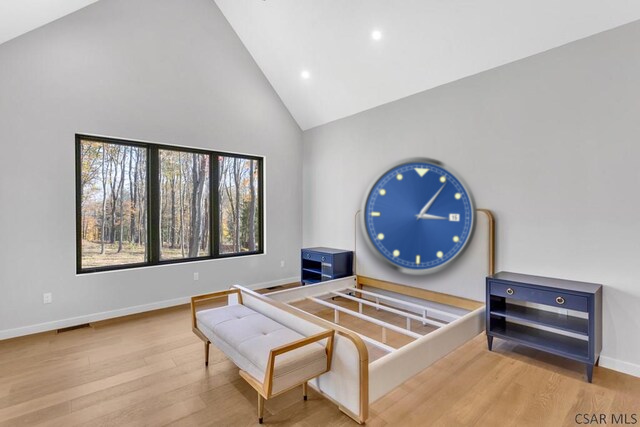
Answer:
3:06
